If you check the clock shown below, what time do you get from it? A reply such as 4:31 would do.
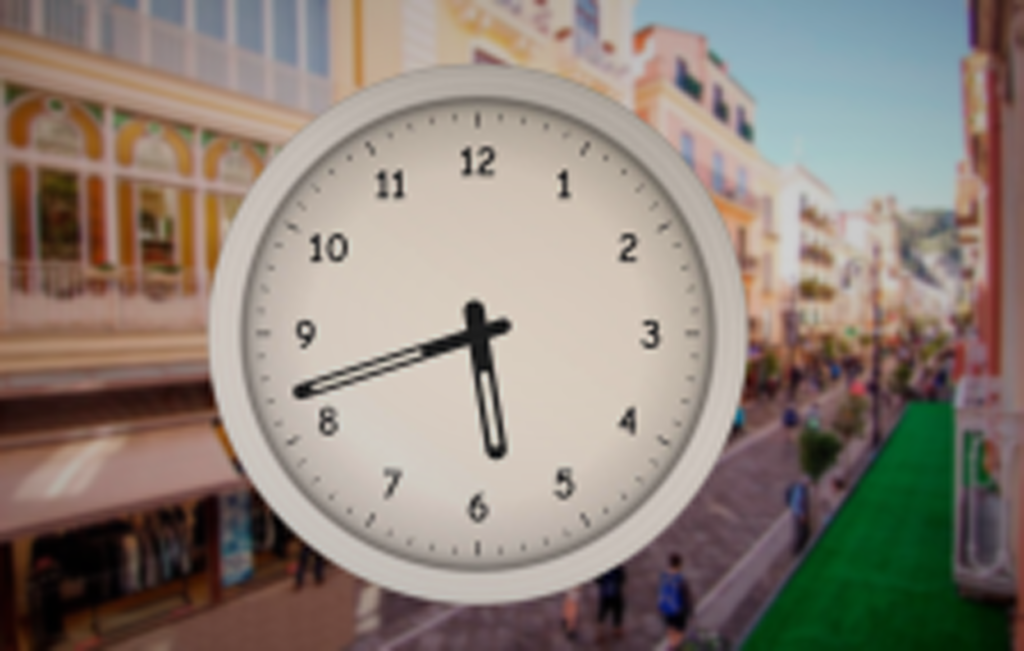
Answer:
5:42
